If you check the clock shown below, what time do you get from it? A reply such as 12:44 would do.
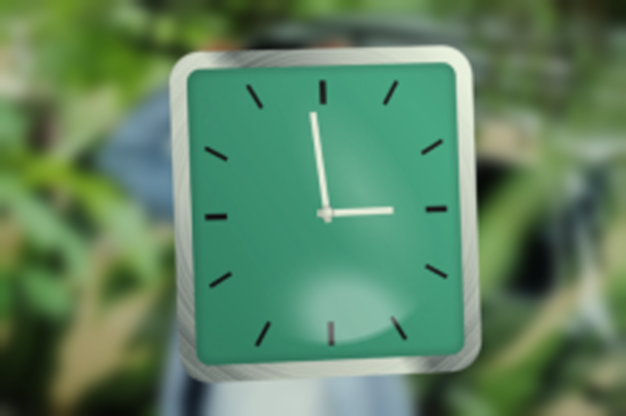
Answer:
2:59
